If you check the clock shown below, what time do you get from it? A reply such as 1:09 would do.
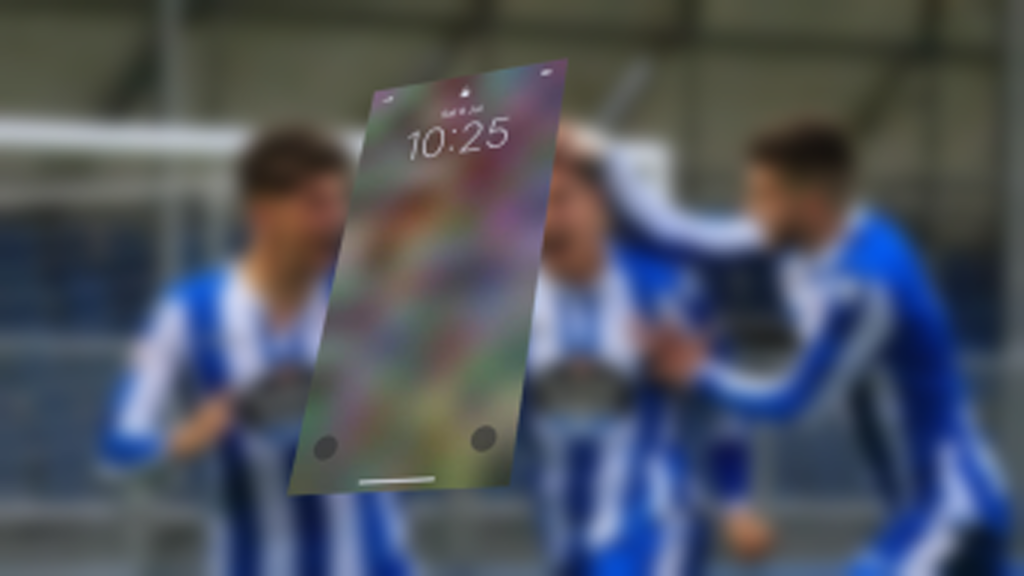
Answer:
10:25
